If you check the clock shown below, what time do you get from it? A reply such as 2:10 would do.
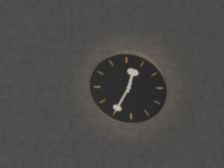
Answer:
12:35
